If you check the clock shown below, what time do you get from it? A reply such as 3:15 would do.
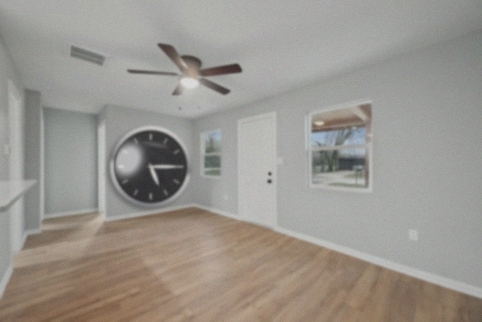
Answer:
5:15
